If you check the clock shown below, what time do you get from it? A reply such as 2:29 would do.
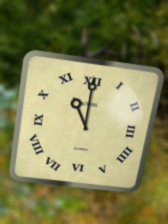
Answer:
11:00
